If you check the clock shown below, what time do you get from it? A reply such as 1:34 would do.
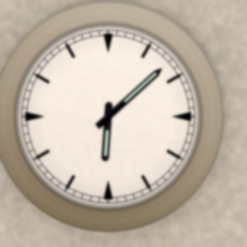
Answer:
6:08
